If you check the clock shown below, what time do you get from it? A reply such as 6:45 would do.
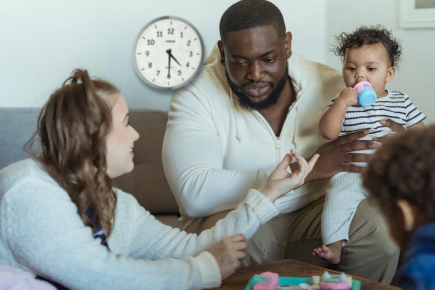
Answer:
4:30
